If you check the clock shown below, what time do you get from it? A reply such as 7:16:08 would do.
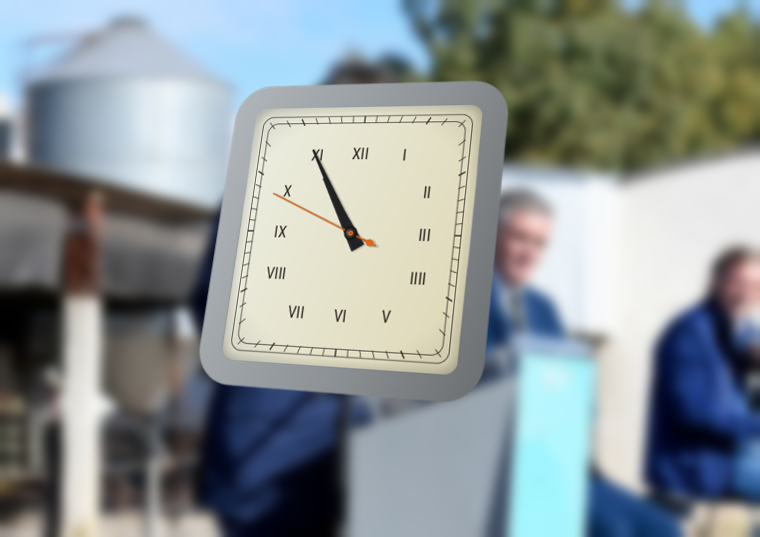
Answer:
10:54:49
